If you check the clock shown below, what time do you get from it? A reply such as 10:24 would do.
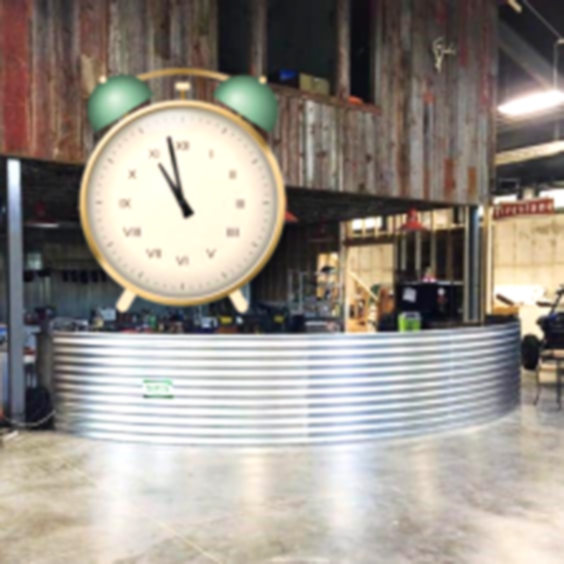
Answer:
10:58
